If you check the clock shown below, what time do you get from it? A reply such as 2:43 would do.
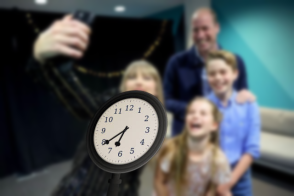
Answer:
6:39
